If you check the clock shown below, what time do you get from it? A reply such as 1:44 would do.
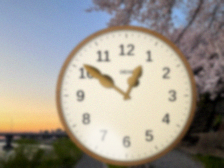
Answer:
12:51
